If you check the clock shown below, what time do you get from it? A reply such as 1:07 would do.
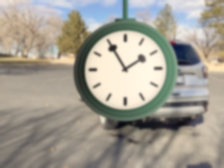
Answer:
1:55
